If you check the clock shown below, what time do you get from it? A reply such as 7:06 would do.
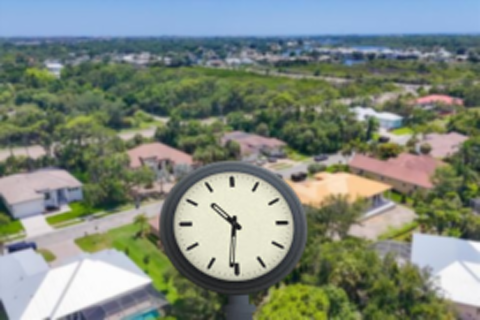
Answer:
10:31
